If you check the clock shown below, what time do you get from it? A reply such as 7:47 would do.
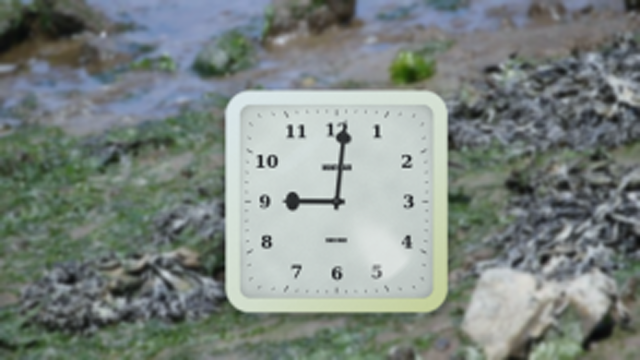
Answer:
9:01
